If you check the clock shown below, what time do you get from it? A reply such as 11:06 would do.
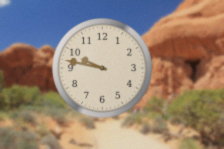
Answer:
9:47
